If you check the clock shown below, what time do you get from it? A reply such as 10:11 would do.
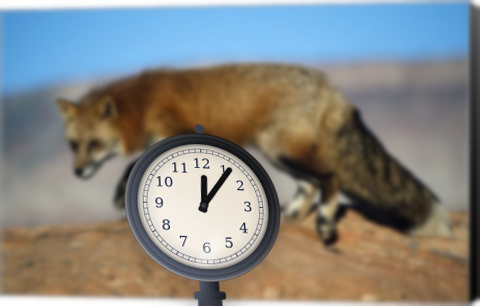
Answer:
12:06
